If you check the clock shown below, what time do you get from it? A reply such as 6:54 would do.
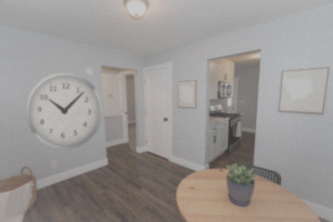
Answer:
10:07
